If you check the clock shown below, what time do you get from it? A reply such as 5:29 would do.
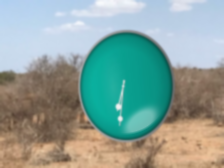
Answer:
6:31
